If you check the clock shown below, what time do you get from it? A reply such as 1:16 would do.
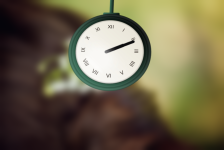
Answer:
2:11
